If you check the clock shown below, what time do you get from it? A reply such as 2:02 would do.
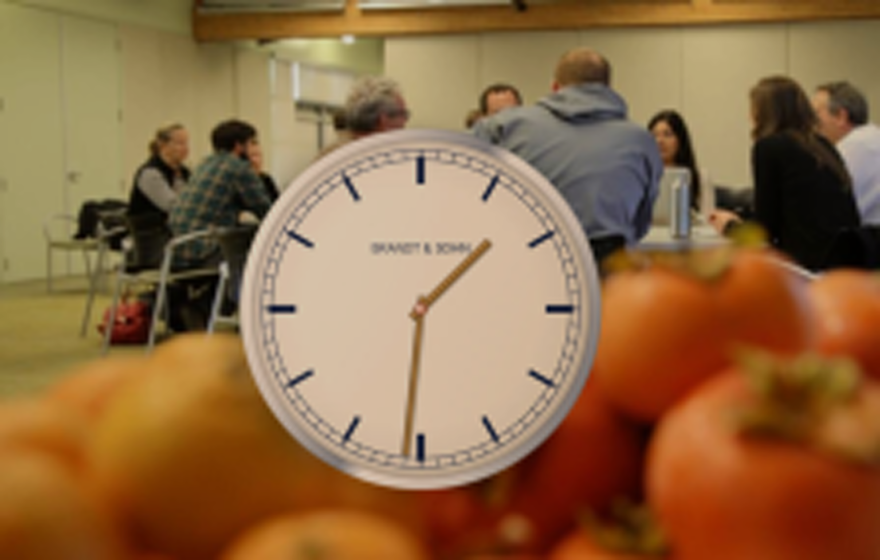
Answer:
1:31
